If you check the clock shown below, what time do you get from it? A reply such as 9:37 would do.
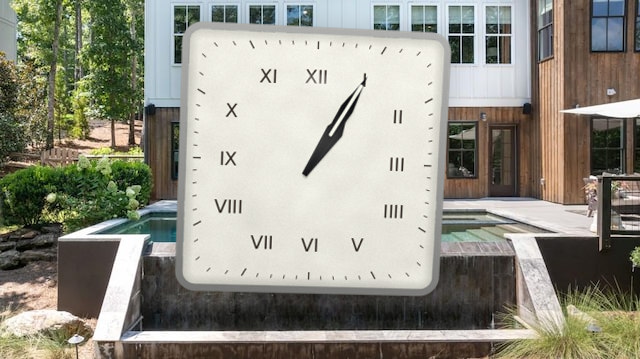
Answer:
1:05
